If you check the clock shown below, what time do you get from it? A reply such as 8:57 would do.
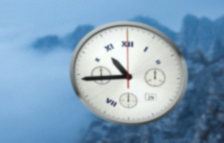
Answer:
10:44
